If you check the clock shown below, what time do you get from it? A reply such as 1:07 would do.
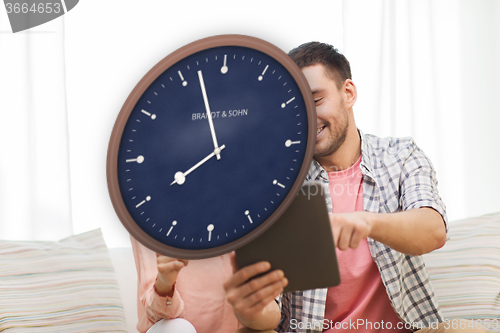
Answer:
7:57
